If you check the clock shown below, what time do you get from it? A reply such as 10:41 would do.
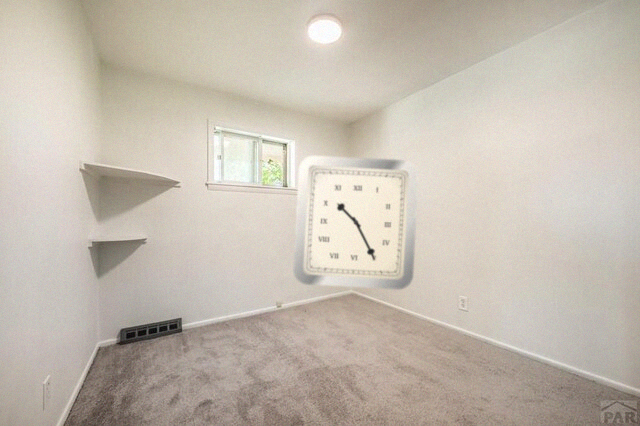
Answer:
10:25
